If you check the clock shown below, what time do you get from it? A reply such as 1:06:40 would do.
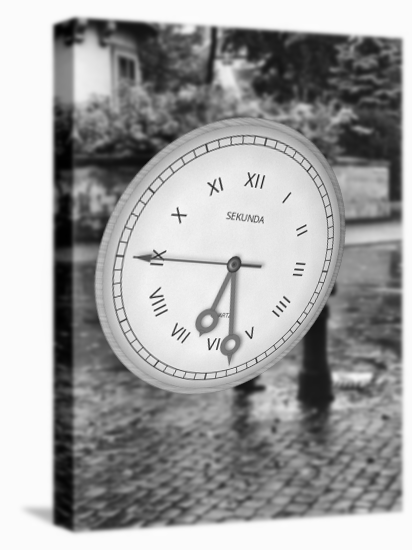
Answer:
6:27:45
